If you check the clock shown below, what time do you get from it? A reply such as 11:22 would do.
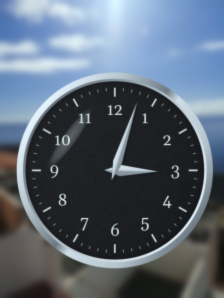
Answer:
3:03
